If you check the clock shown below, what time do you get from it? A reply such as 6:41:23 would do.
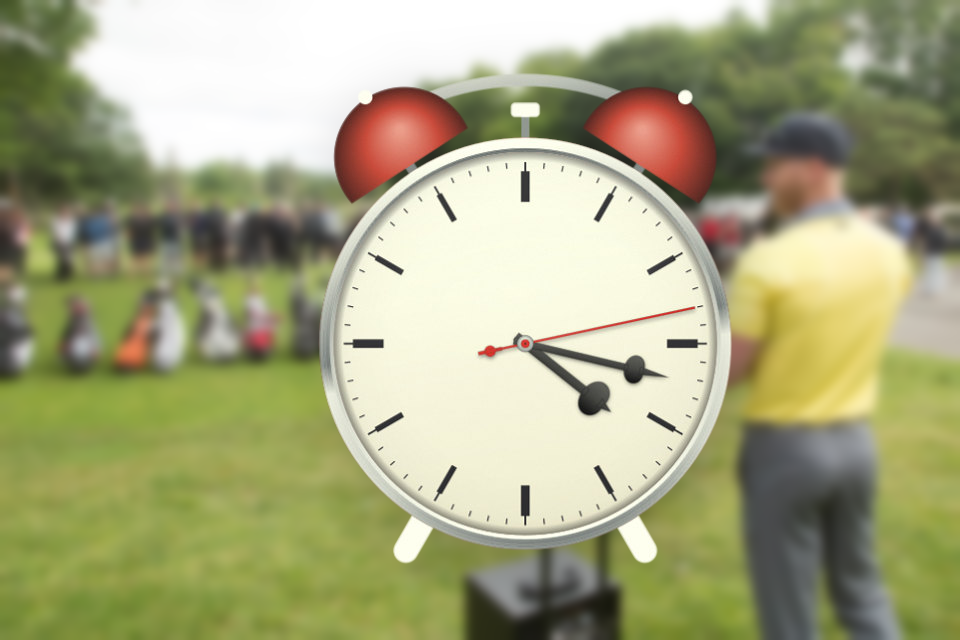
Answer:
4:17:13
